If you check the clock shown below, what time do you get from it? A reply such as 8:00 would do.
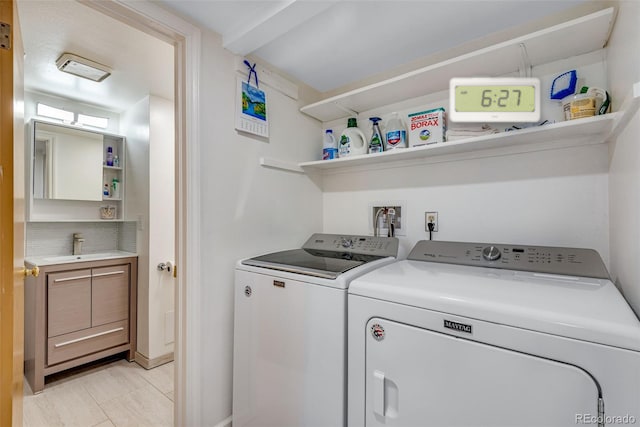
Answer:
6:27
